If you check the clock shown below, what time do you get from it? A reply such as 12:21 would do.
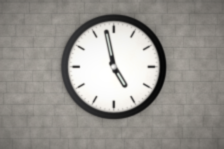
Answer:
4:58
